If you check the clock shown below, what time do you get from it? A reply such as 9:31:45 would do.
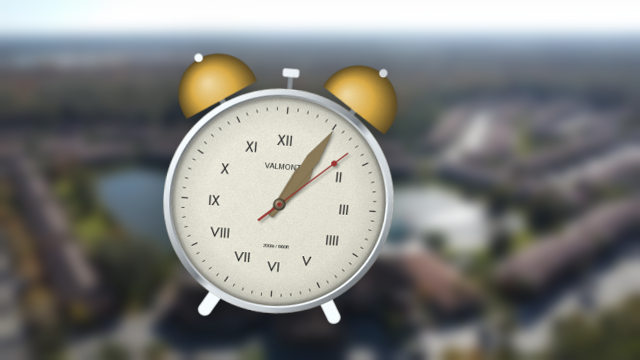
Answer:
1:05:08
